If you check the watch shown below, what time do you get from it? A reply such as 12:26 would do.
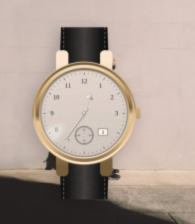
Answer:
12:36
